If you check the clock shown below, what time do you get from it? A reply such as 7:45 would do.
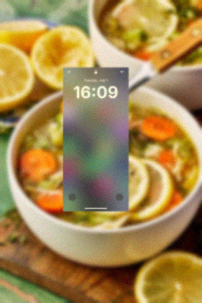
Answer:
16:09
